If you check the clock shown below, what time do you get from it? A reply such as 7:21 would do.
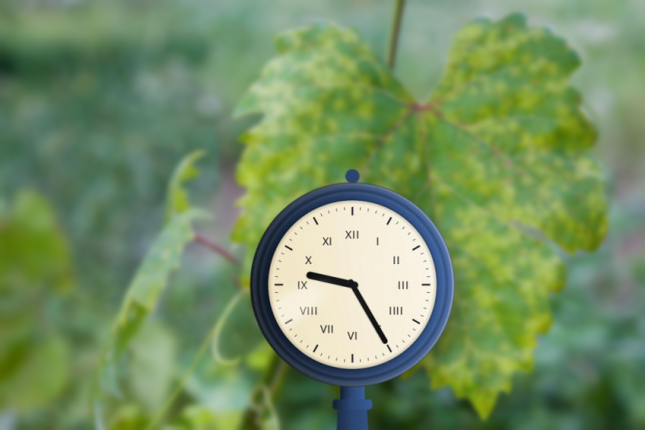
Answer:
9:25
